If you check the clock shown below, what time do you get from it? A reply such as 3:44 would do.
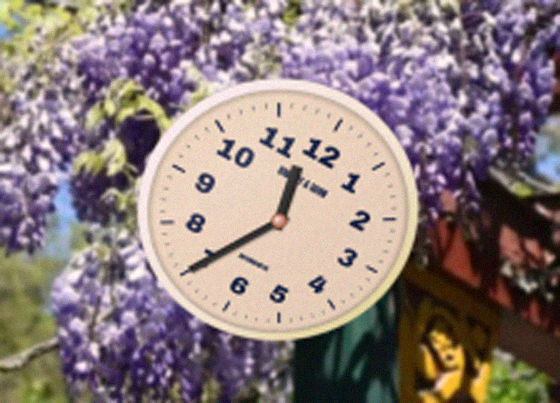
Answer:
11:35
